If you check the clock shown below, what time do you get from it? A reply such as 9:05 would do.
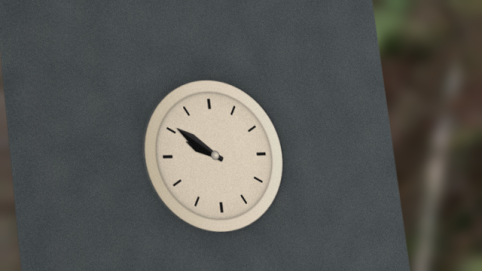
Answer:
9:51
